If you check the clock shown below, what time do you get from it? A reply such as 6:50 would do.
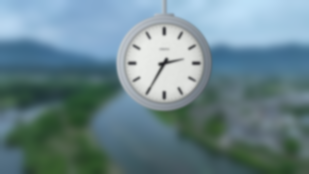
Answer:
2:35
